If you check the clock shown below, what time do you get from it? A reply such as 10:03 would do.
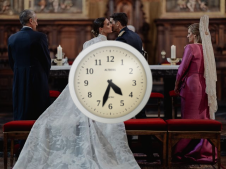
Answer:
4:33
